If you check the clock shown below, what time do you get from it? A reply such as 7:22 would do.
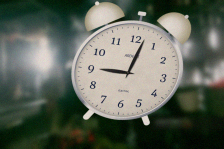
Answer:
9:02
